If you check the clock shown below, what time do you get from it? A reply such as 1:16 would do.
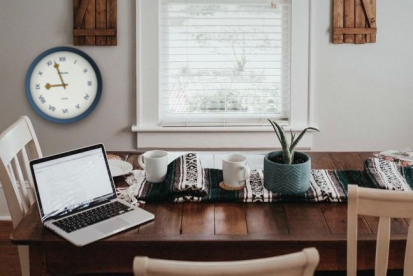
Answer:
8:57
